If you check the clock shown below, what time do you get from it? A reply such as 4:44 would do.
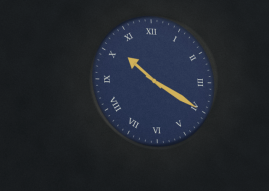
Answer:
10:20
